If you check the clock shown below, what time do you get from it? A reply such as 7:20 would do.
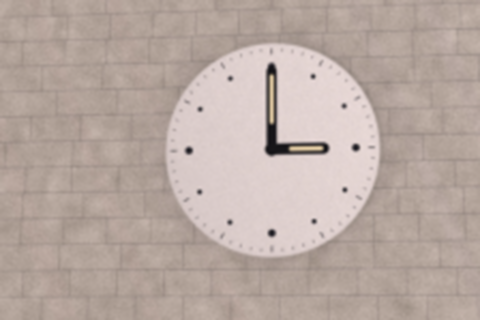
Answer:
3:00
